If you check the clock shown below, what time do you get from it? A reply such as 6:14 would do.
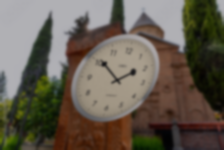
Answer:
1:51
